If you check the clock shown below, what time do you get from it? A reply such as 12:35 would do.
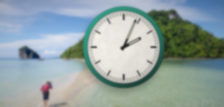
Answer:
2:04
